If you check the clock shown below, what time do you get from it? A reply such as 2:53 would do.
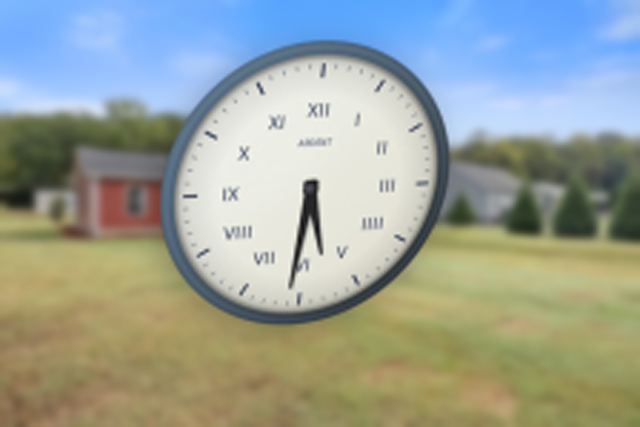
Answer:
5:31
